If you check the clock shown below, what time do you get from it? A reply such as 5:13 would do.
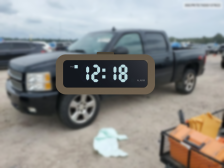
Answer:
12:18
